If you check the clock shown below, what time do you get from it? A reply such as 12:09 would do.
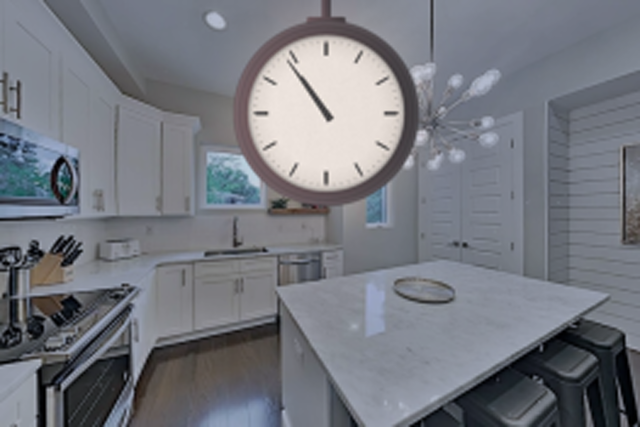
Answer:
10:54
